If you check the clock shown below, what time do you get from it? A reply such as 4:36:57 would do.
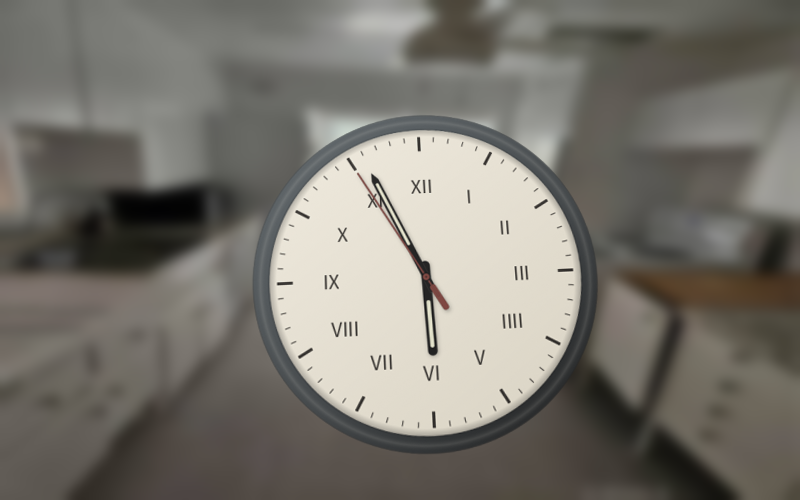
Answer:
5:55:55
